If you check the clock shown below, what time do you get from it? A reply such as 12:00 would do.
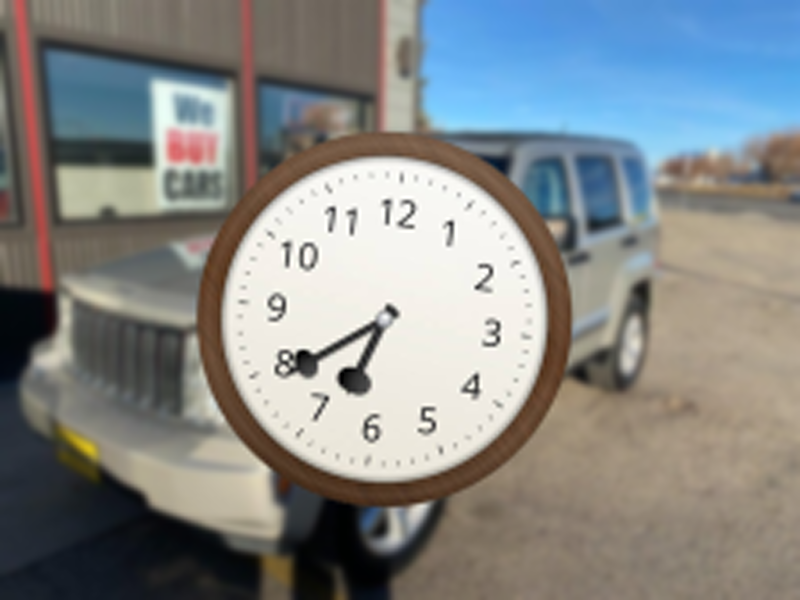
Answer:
6:39
